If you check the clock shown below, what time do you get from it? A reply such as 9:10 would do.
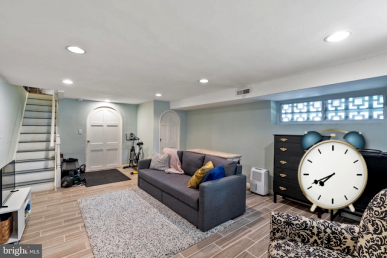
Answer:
7:41
